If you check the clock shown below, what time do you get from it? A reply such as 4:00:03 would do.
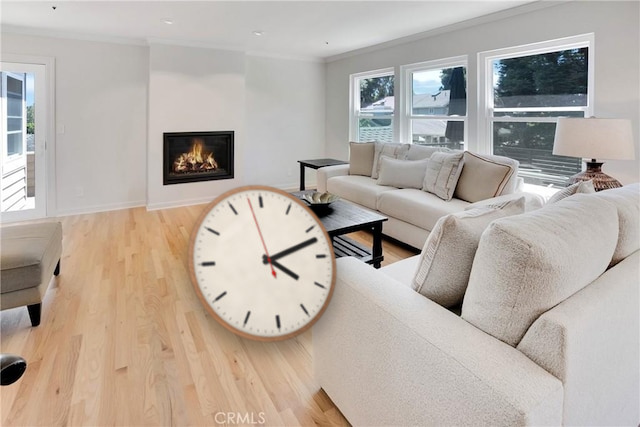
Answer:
4:11:58
